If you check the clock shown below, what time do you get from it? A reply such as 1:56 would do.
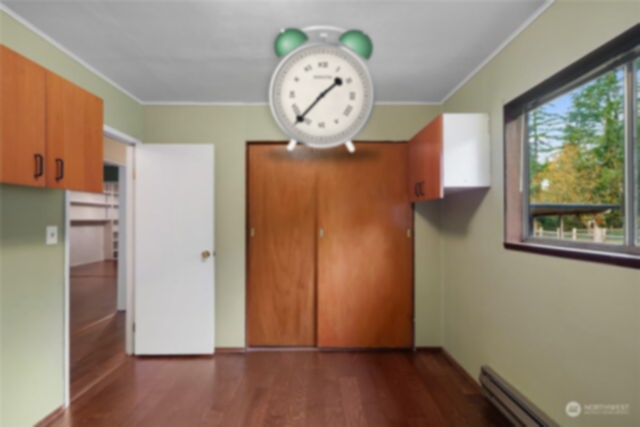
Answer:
1:37
